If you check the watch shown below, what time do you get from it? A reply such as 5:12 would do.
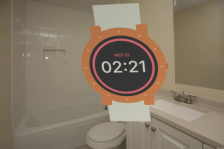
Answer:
2:21
